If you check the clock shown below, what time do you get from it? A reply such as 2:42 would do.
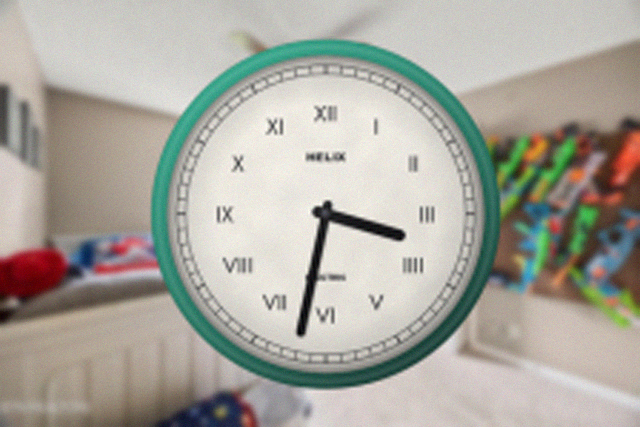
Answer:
3:32
